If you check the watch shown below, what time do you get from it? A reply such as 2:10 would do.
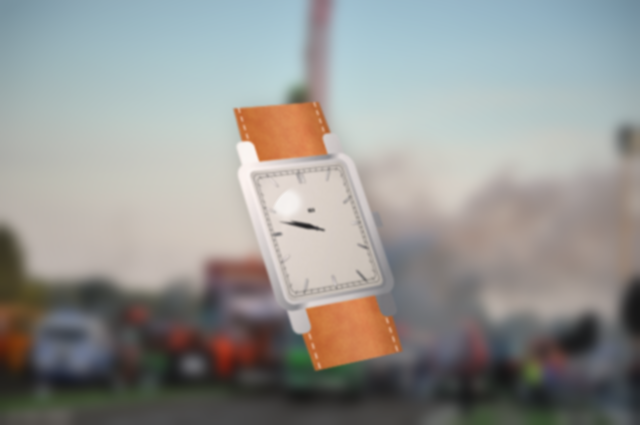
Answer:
9:48
